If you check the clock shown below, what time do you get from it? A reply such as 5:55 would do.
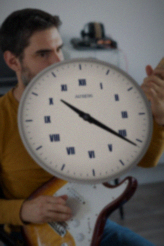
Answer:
10:21
